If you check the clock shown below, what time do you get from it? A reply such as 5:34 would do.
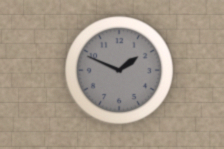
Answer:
1:49
